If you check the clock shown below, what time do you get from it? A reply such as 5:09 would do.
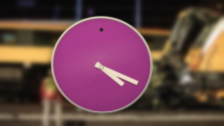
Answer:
4:19
